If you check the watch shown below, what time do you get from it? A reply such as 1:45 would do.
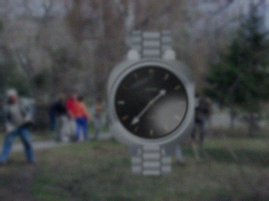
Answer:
1:37
